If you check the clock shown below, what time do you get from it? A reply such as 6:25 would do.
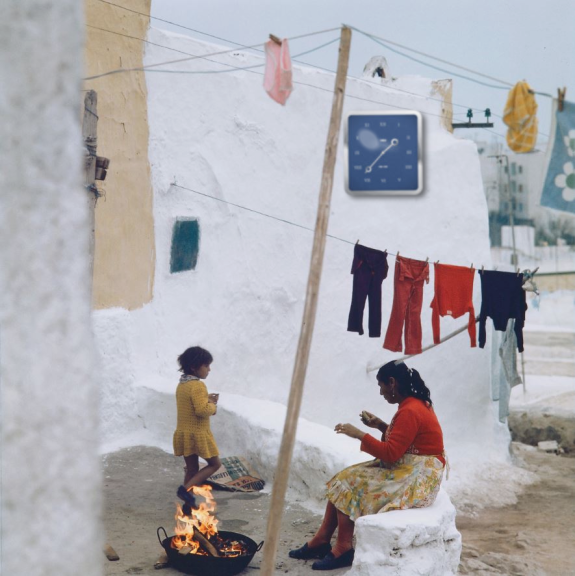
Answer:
1:37
